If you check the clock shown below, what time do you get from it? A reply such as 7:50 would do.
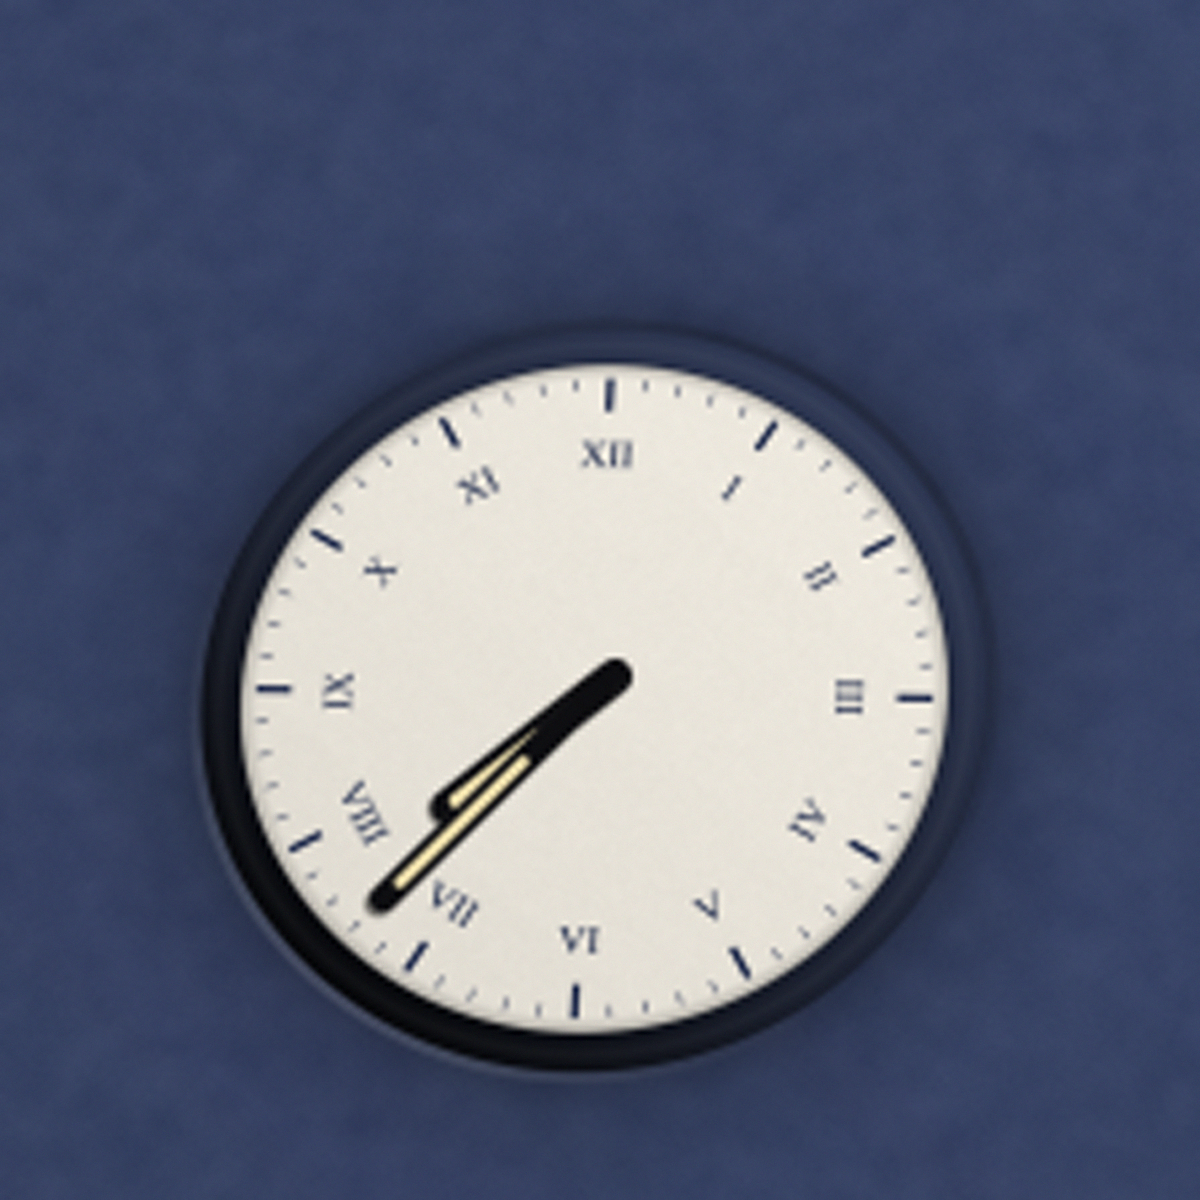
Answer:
7:37
